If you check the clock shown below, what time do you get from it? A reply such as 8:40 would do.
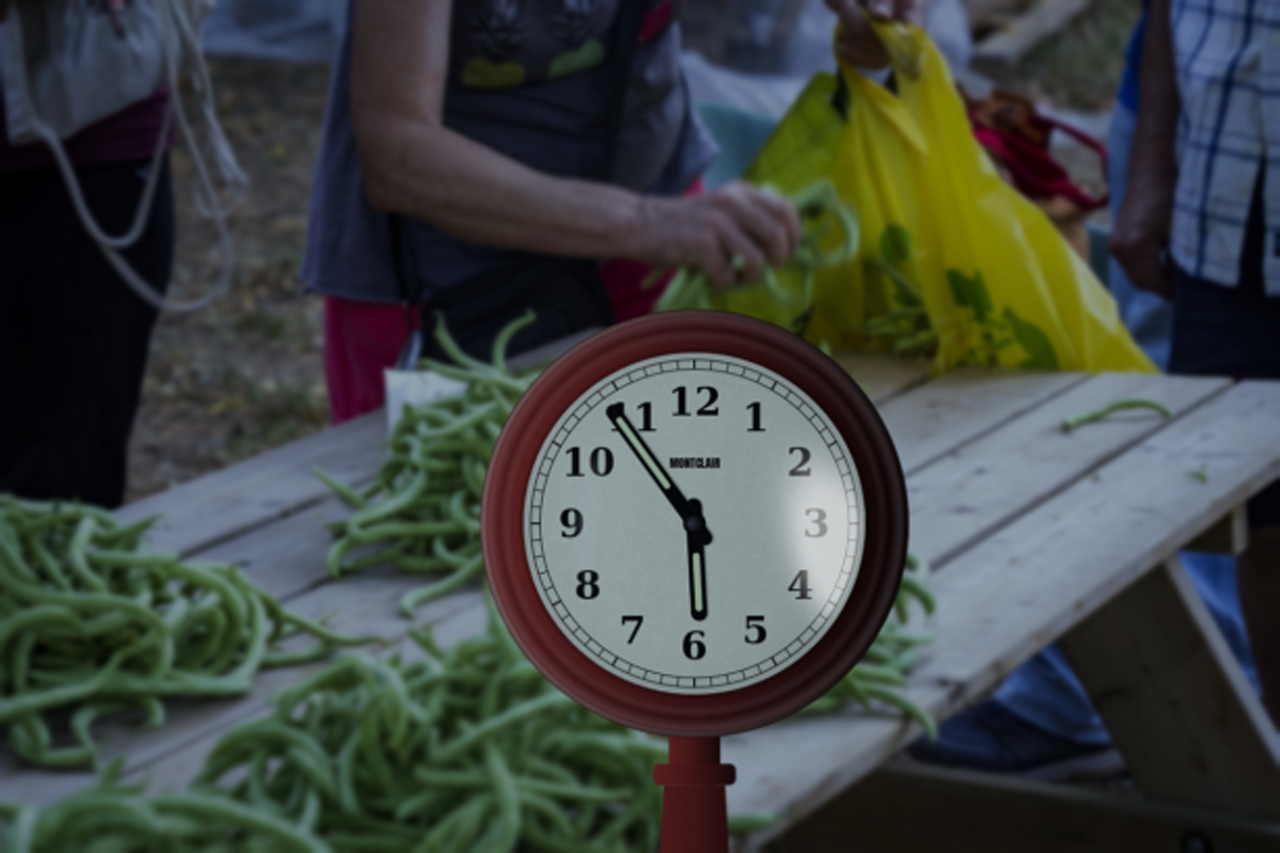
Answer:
5:54
